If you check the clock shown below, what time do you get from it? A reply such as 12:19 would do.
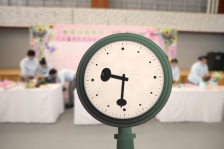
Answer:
9:31
